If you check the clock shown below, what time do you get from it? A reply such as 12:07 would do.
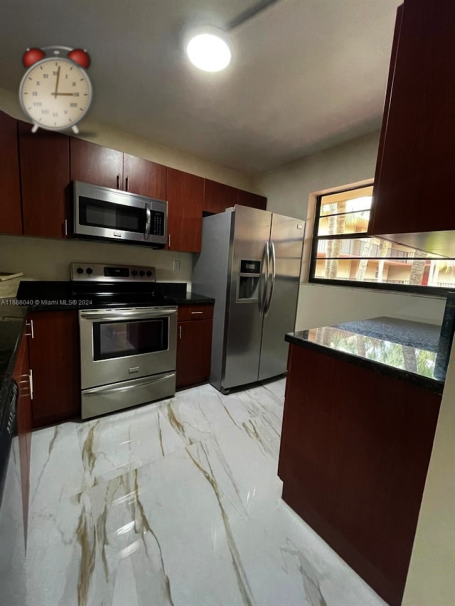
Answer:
3:01
